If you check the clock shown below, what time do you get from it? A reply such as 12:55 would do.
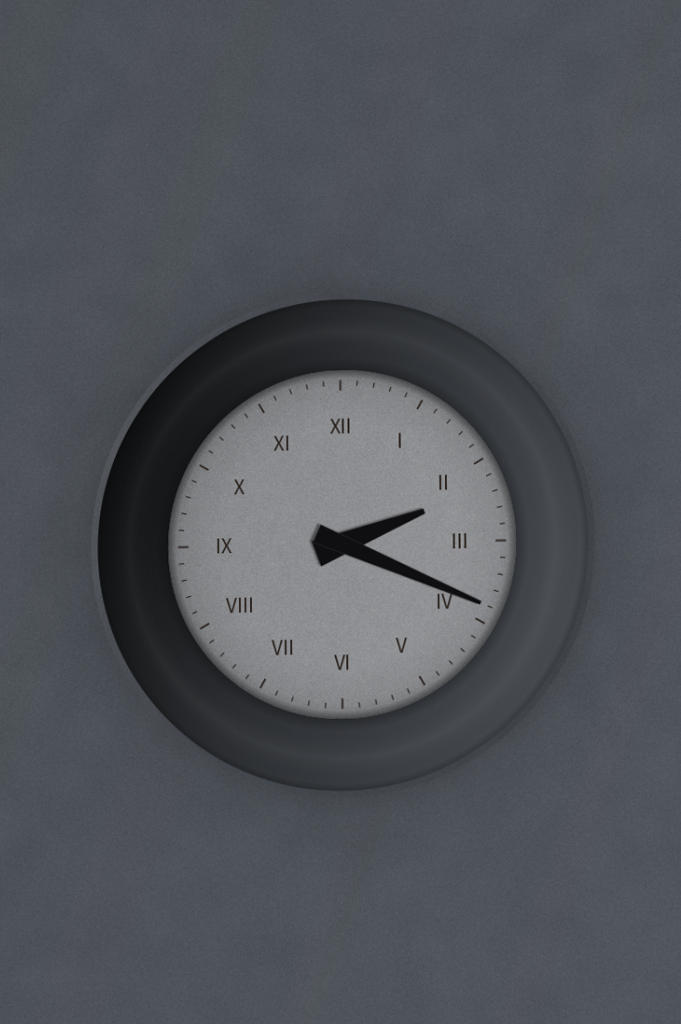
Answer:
2:19
